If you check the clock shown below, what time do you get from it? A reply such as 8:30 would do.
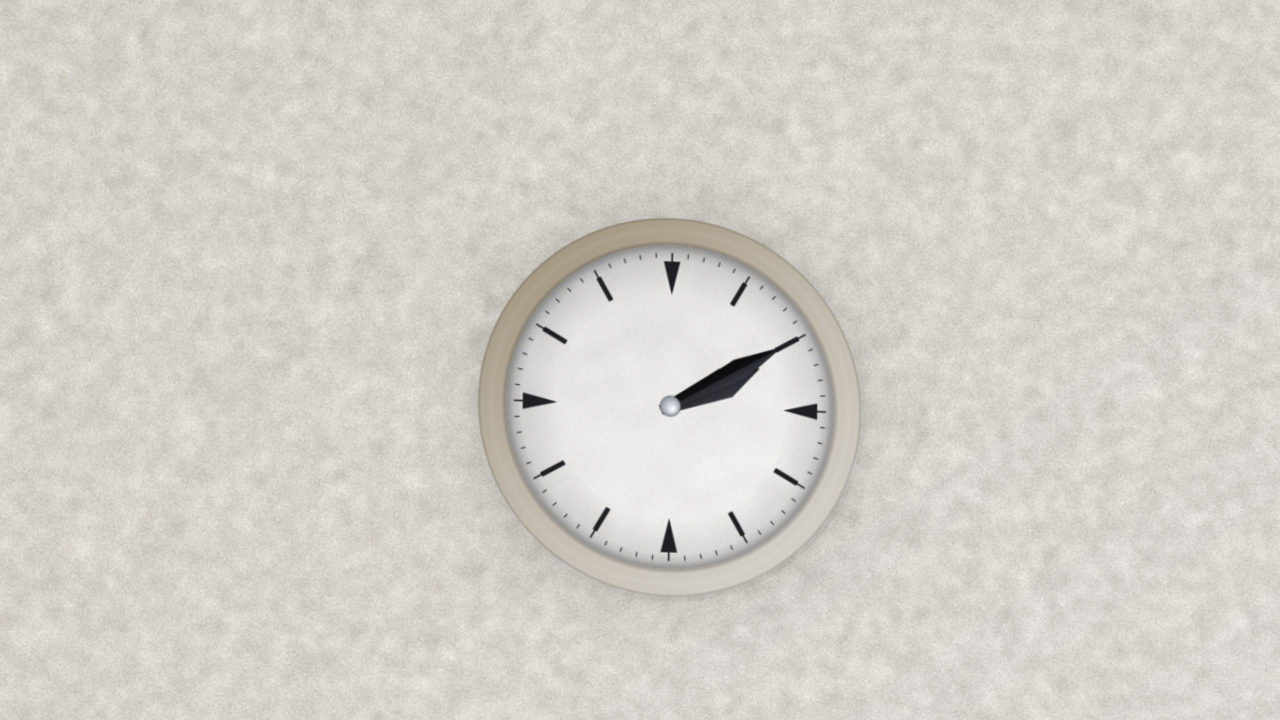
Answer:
2:10
